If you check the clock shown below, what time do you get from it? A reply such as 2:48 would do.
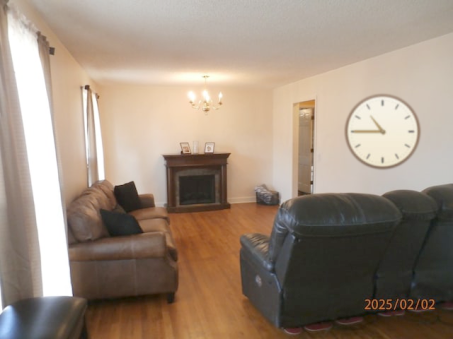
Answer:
10:45
